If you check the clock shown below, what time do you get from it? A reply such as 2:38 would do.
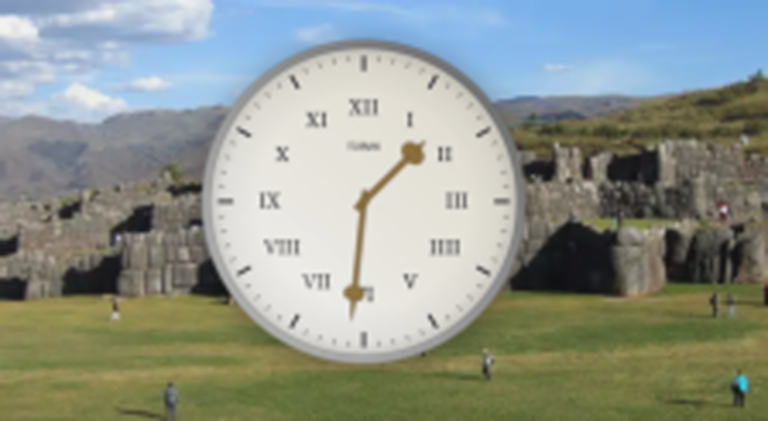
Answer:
1:31
